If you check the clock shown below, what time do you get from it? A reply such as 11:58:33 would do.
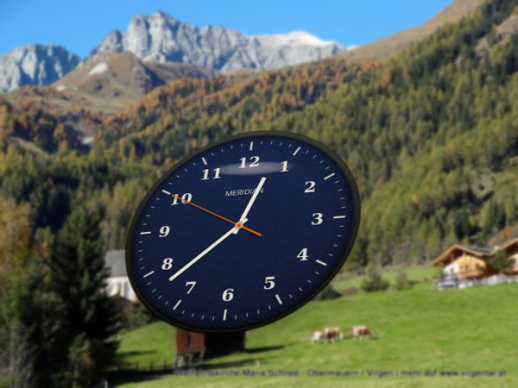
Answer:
12:37:50
